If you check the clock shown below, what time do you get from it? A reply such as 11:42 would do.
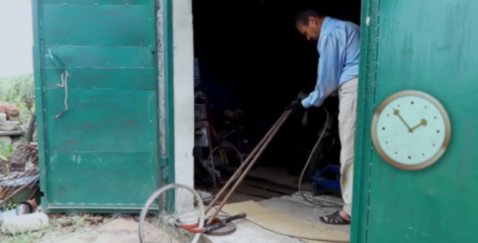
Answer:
1:53
